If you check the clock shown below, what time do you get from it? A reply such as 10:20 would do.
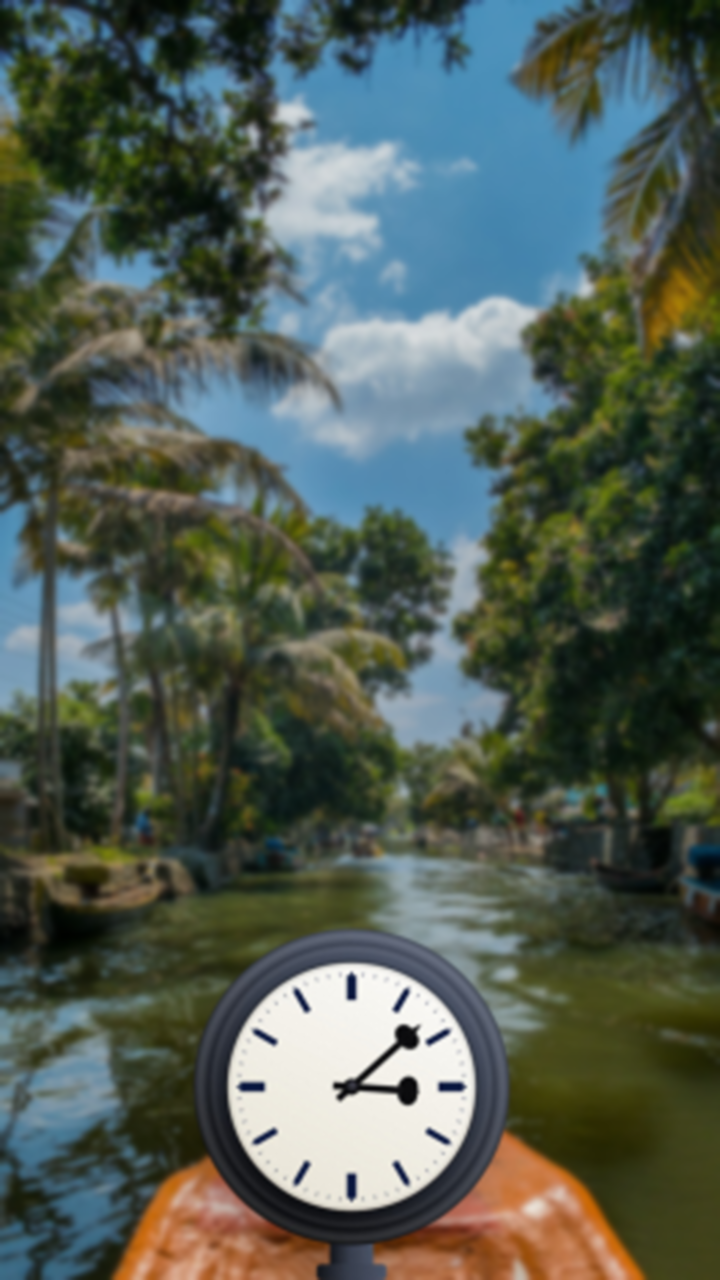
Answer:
3:08
